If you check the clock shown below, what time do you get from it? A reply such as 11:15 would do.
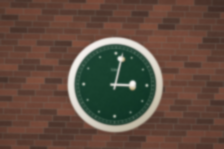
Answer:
3:02
